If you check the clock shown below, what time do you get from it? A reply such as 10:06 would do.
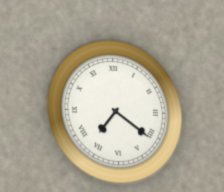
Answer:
7:21
